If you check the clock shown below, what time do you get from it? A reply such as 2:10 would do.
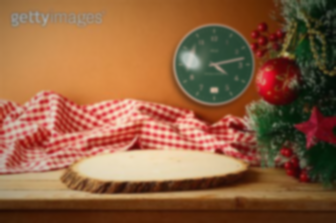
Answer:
4:13
